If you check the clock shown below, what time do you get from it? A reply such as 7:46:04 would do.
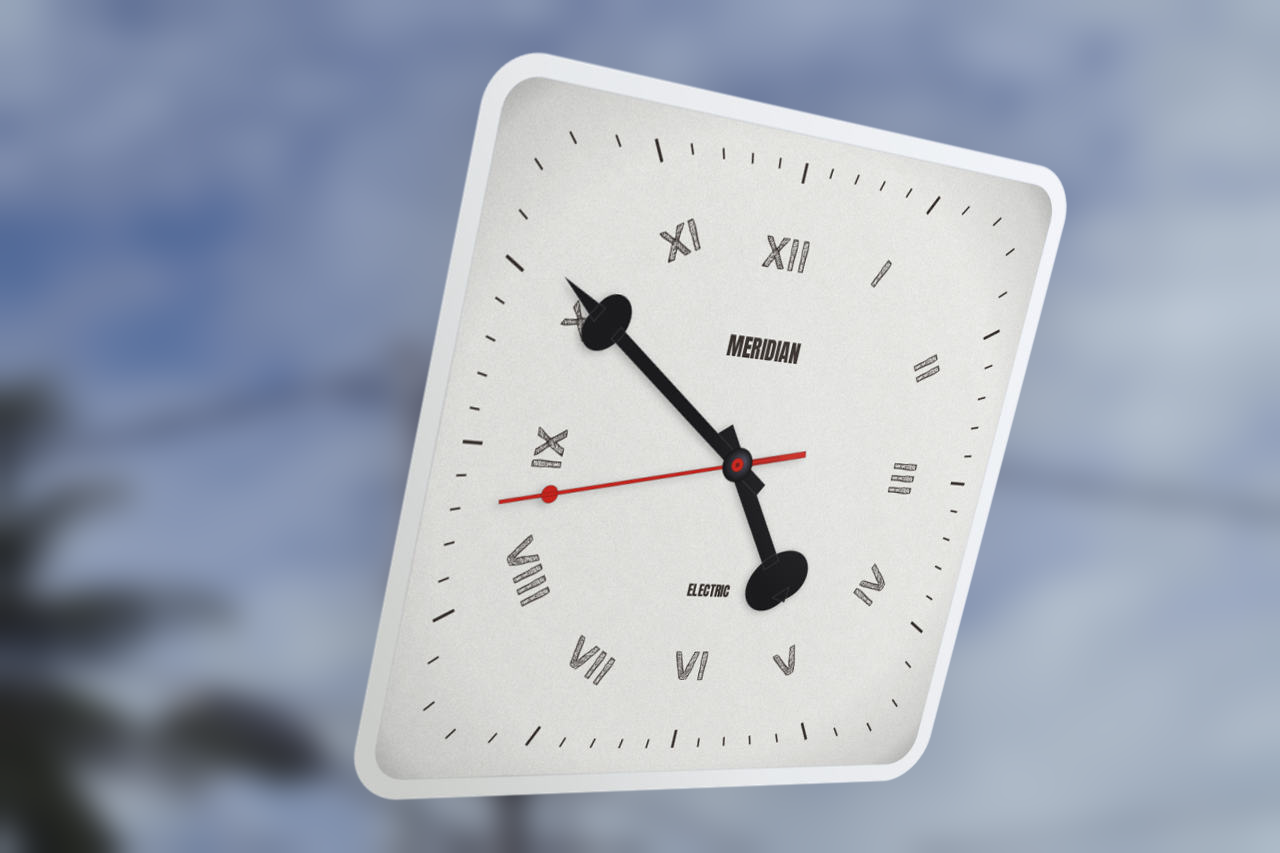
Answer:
4:50:43
